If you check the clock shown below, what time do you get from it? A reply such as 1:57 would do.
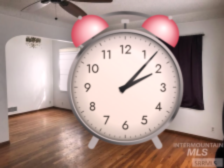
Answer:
2:07
